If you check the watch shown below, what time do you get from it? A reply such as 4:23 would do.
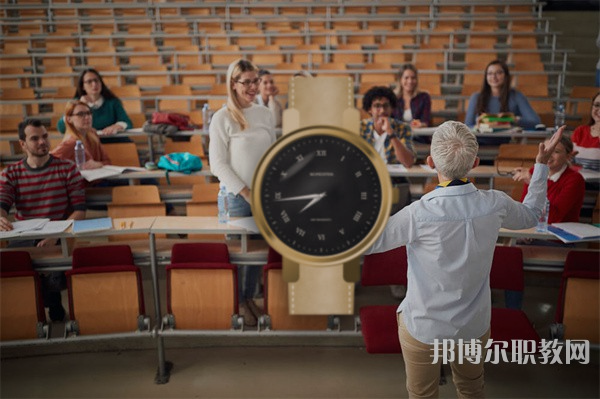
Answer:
7:44
